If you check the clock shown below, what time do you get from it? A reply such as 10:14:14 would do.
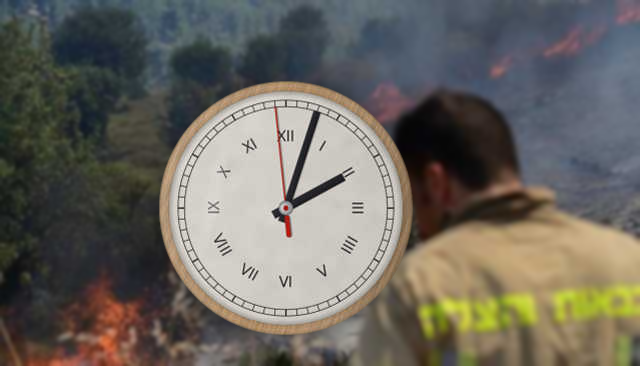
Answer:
2:02:59
